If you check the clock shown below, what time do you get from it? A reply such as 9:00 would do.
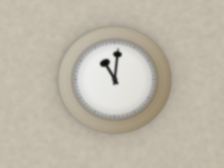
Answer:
11:01
